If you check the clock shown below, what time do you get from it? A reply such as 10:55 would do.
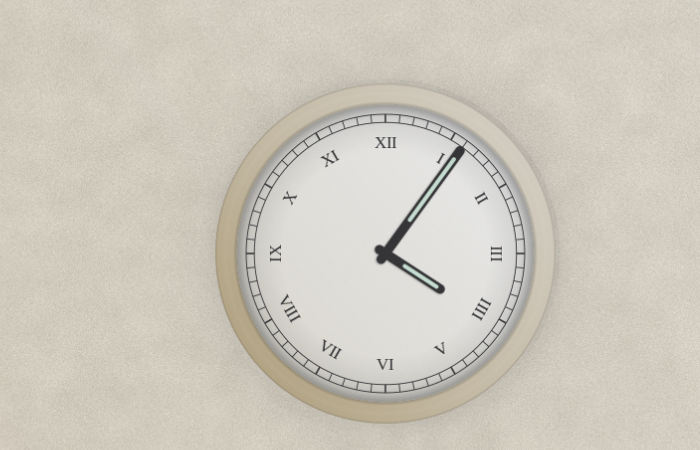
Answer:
4:06
